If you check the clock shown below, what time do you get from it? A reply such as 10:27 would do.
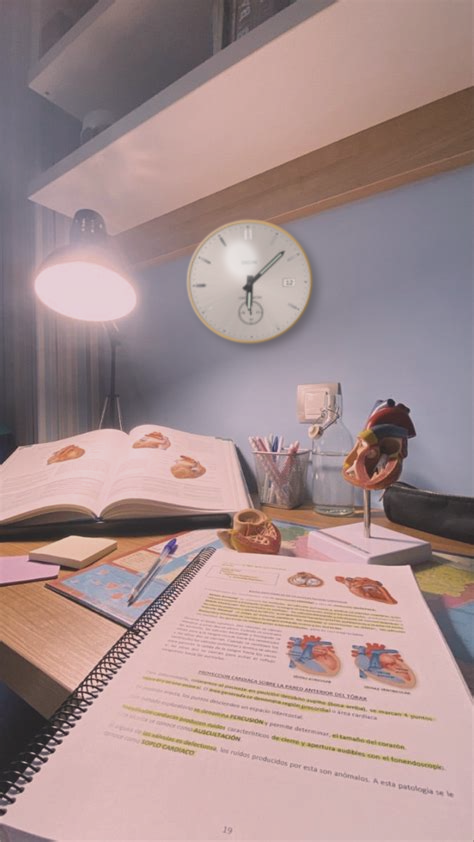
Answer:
6:08
